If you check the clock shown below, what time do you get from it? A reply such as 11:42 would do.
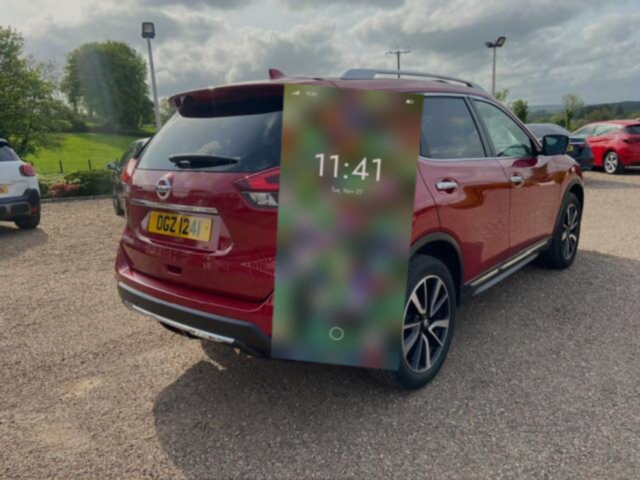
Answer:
11:41
